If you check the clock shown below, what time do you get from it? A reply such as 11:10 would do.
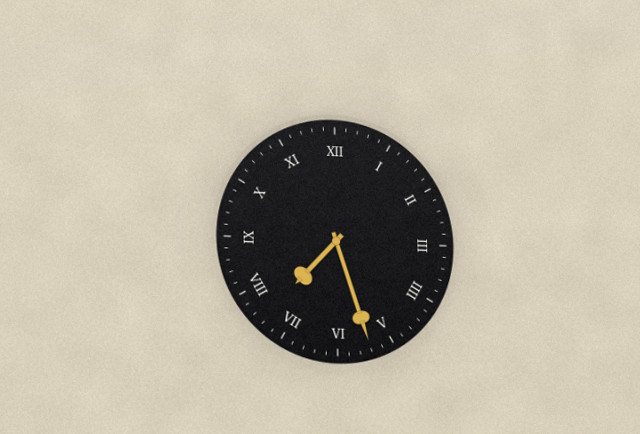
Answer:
7:27
